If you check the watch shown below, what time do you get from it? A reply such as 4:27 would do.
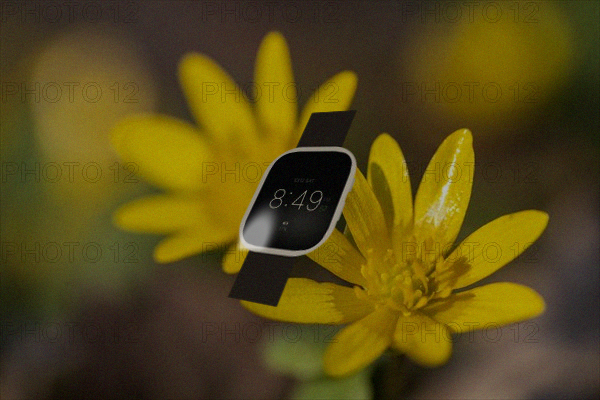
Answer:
8:49
